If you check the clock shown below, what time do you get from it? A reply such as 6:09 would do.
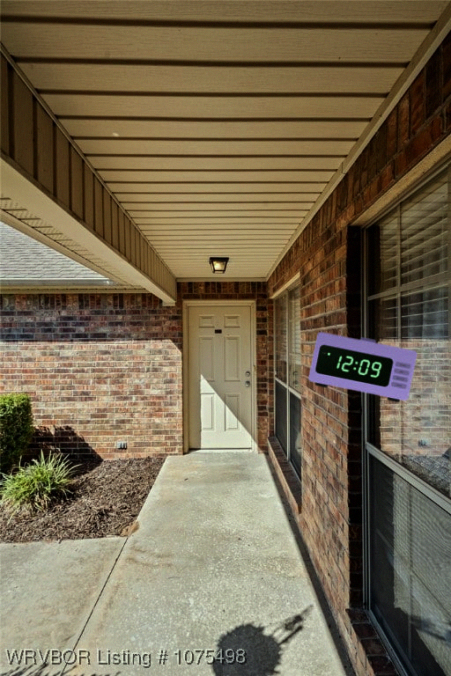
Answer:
12:09
